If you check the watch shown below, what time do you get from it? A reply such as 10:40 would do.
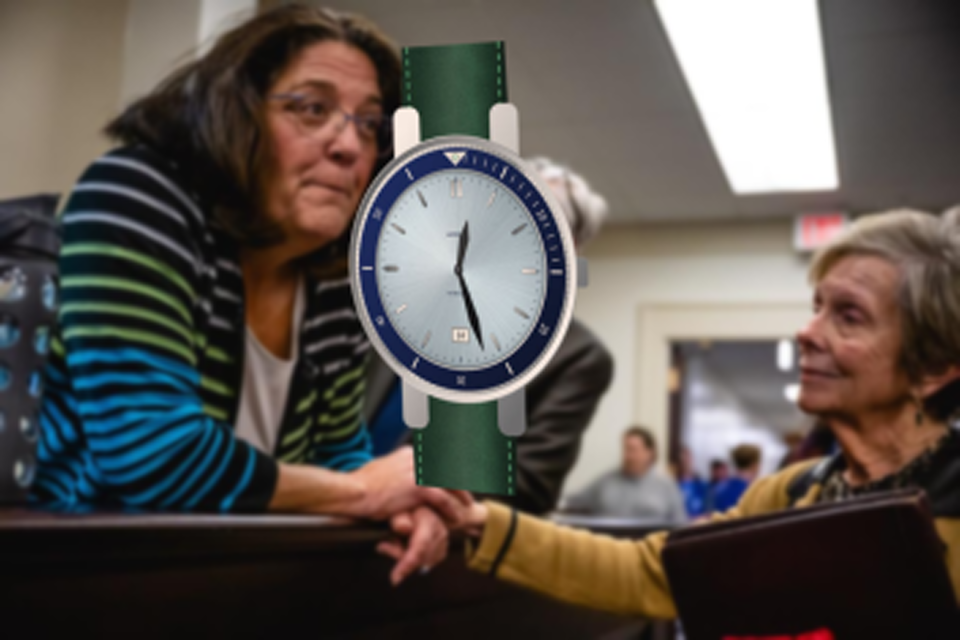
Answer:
12:27
